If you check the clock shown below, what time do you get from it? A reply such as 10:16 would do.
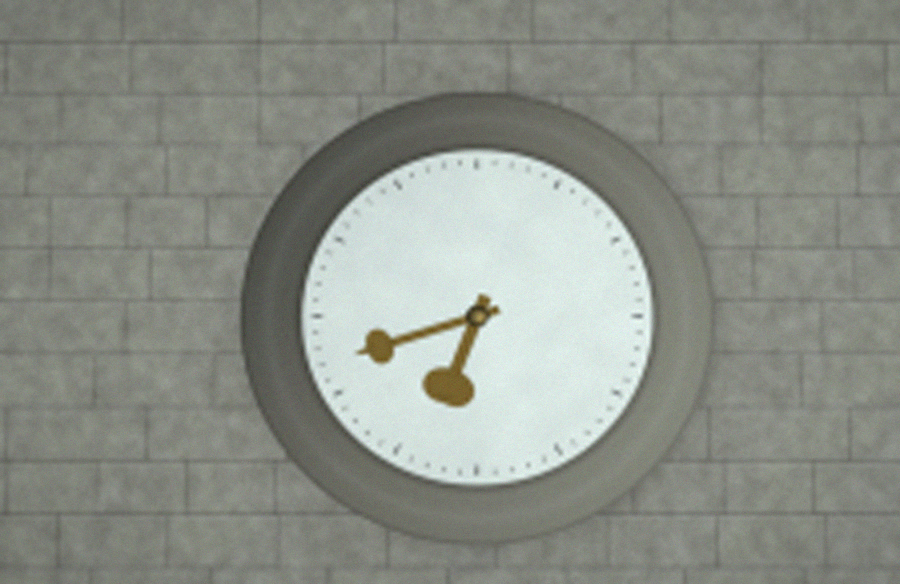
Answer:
6:42
